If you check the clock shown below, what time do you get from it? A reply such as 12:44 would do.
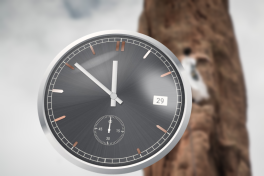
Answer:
11:51
